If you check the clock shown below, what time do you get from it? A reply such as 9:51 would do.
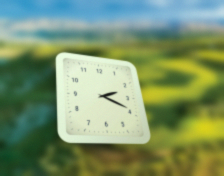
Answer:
2:19
